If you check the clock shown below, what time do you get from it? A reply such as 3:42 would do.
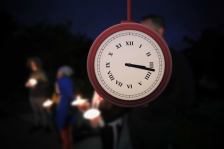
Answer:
3:17
